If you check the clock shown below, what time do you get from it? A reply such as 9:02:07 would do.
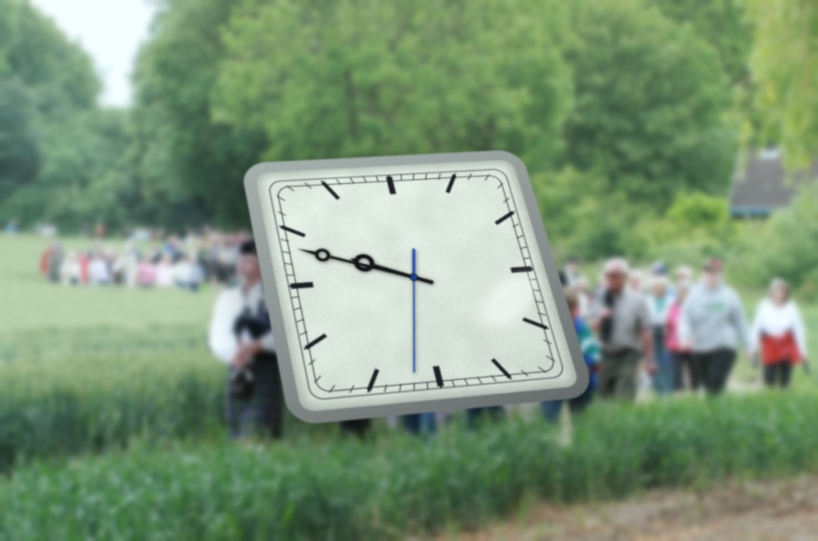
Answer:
9:48:32
